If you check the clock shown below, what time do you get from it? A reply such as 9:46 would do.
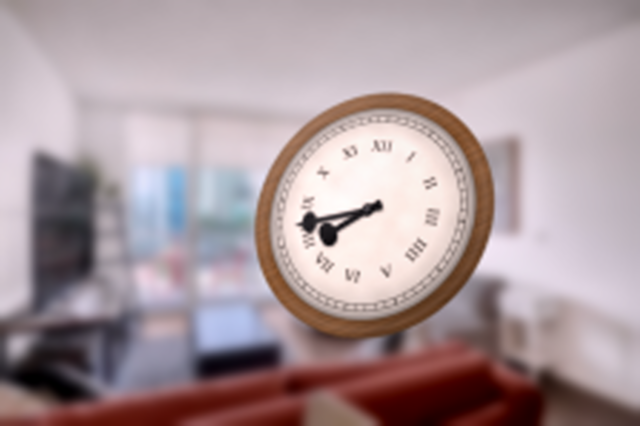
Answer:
7:42
